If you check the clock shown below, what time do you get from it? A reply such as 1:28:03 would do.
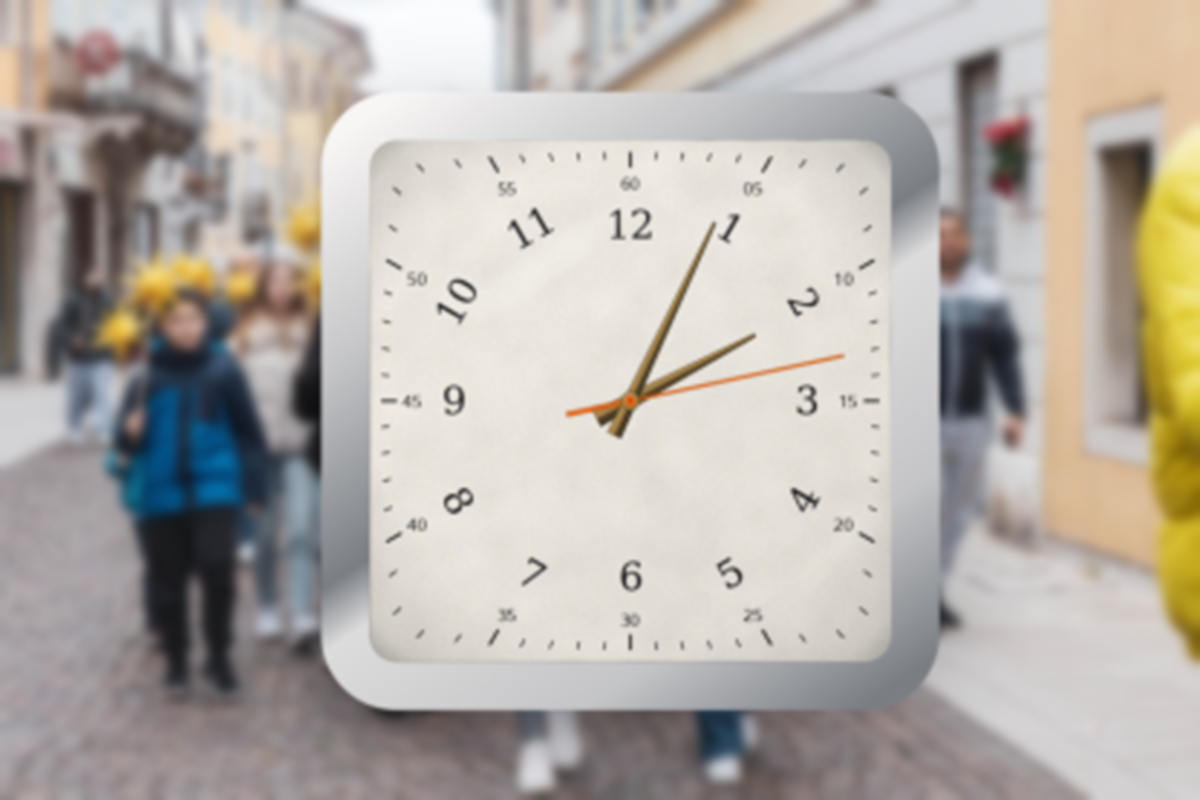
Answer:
2:04:13
